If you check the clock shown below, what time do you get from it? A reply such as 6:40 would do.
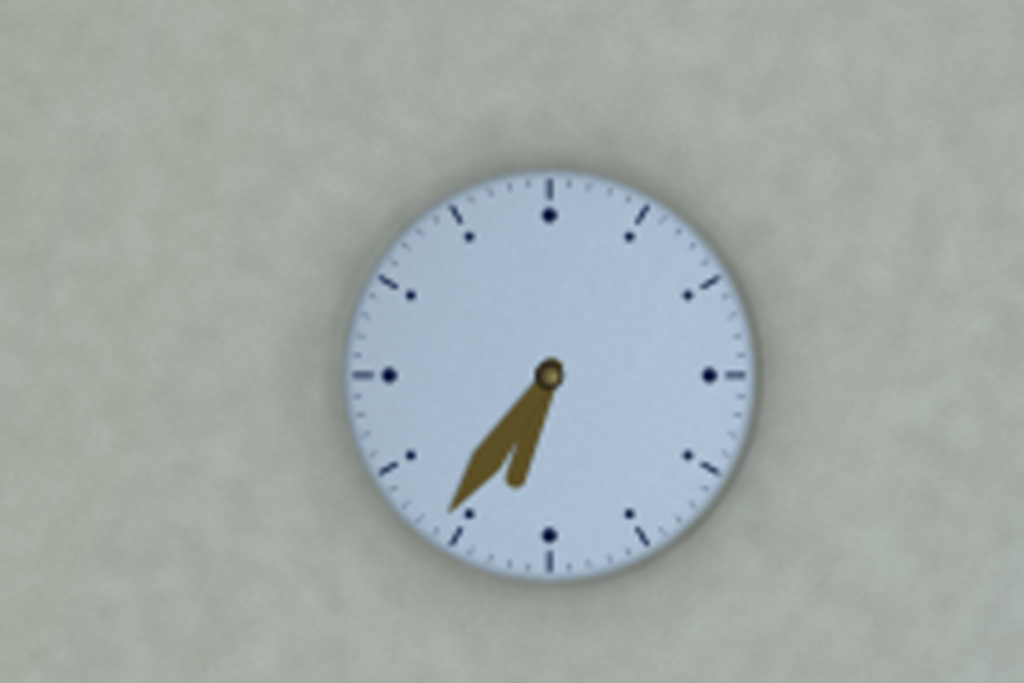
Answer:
6:36
